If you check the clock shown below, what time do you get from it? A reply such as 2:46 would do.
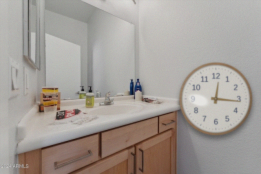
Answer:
12:16
